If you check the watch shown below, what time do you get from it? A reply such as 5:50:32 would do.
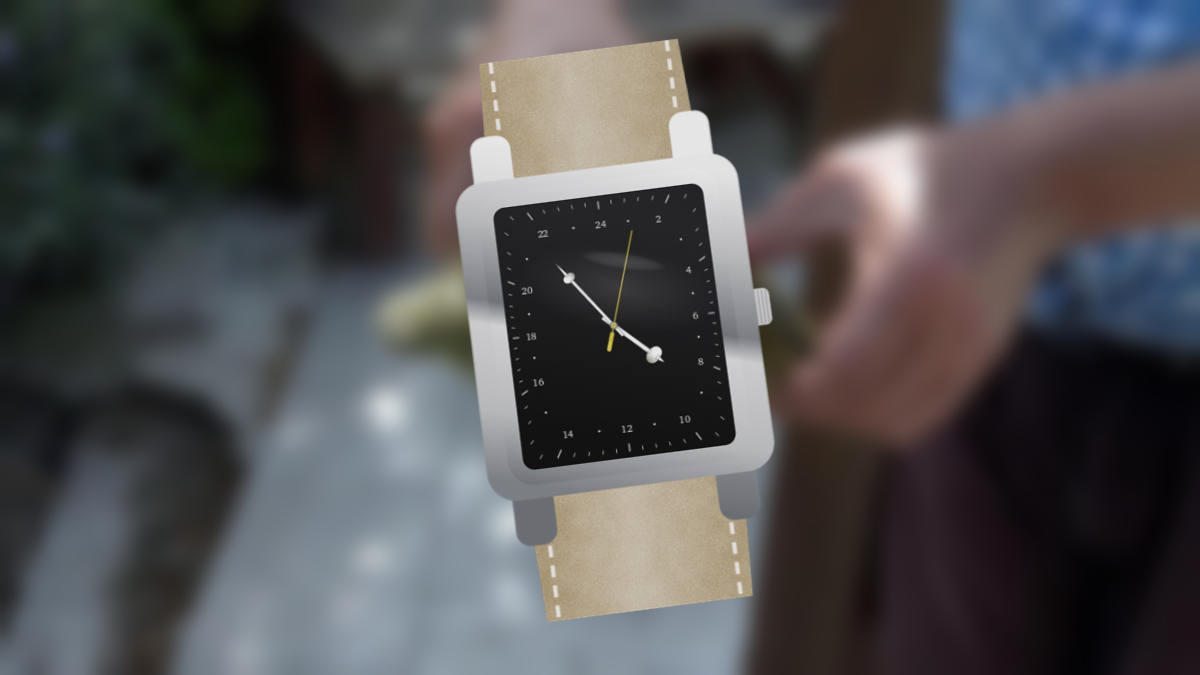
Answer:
8:54:03
